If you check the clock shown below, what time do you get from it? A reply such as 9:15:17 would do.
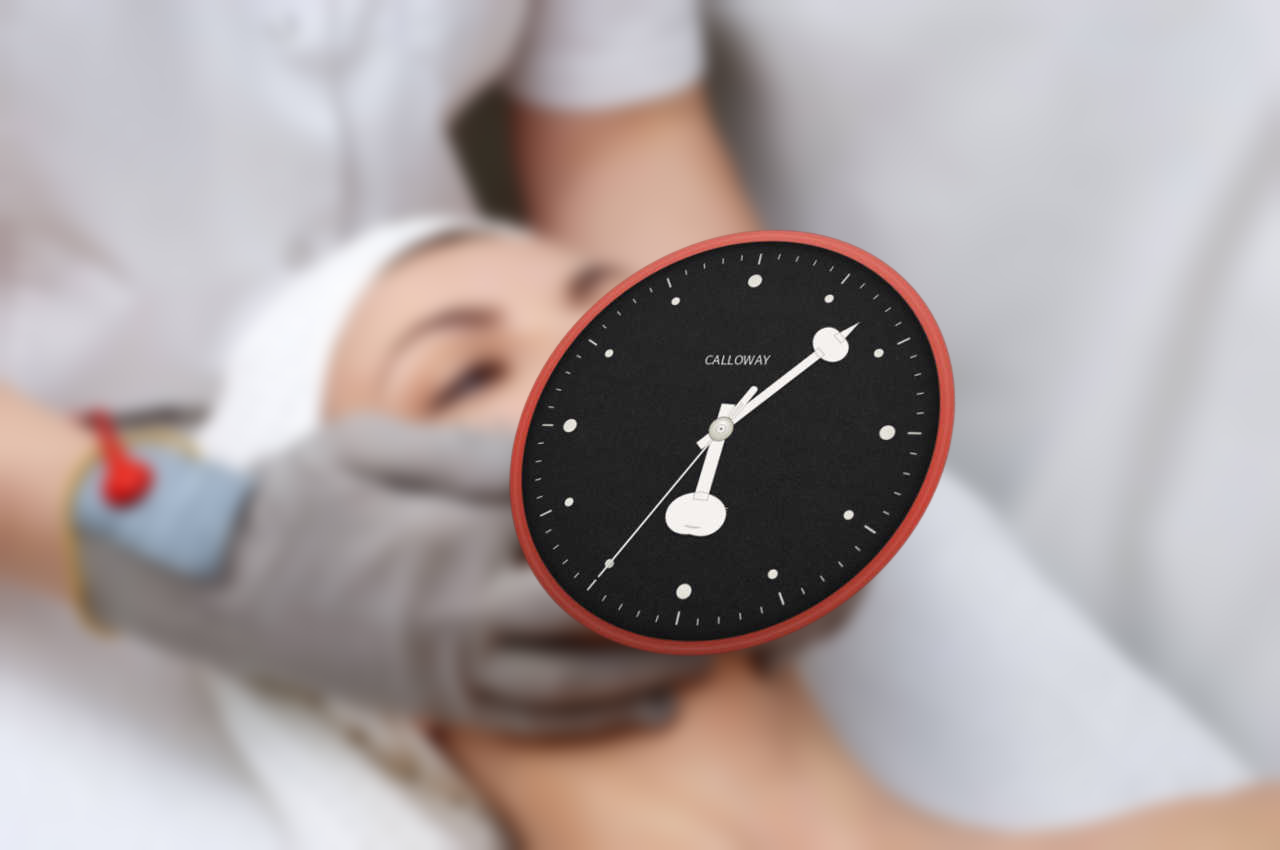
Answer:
6:07:35
